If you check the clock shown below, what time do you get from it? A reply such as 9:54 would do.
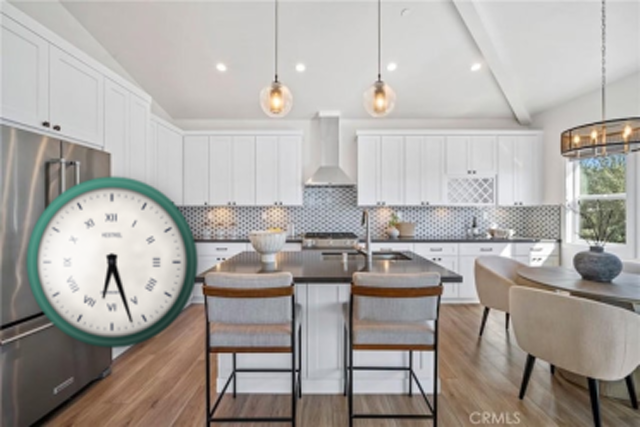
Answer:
6:27
